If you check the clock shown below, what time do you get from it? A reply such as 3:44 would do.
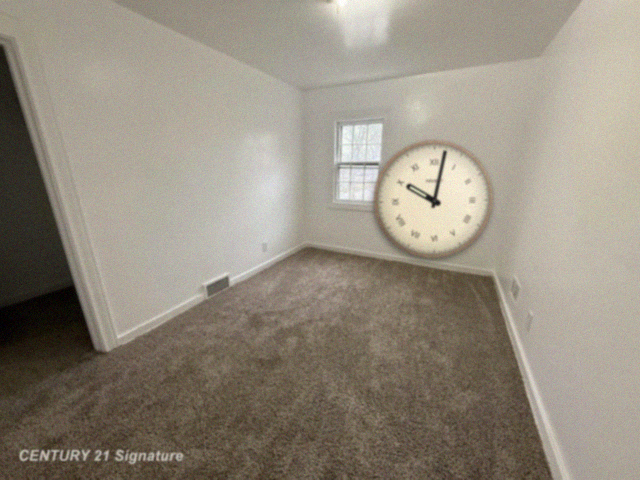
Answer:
10:02
